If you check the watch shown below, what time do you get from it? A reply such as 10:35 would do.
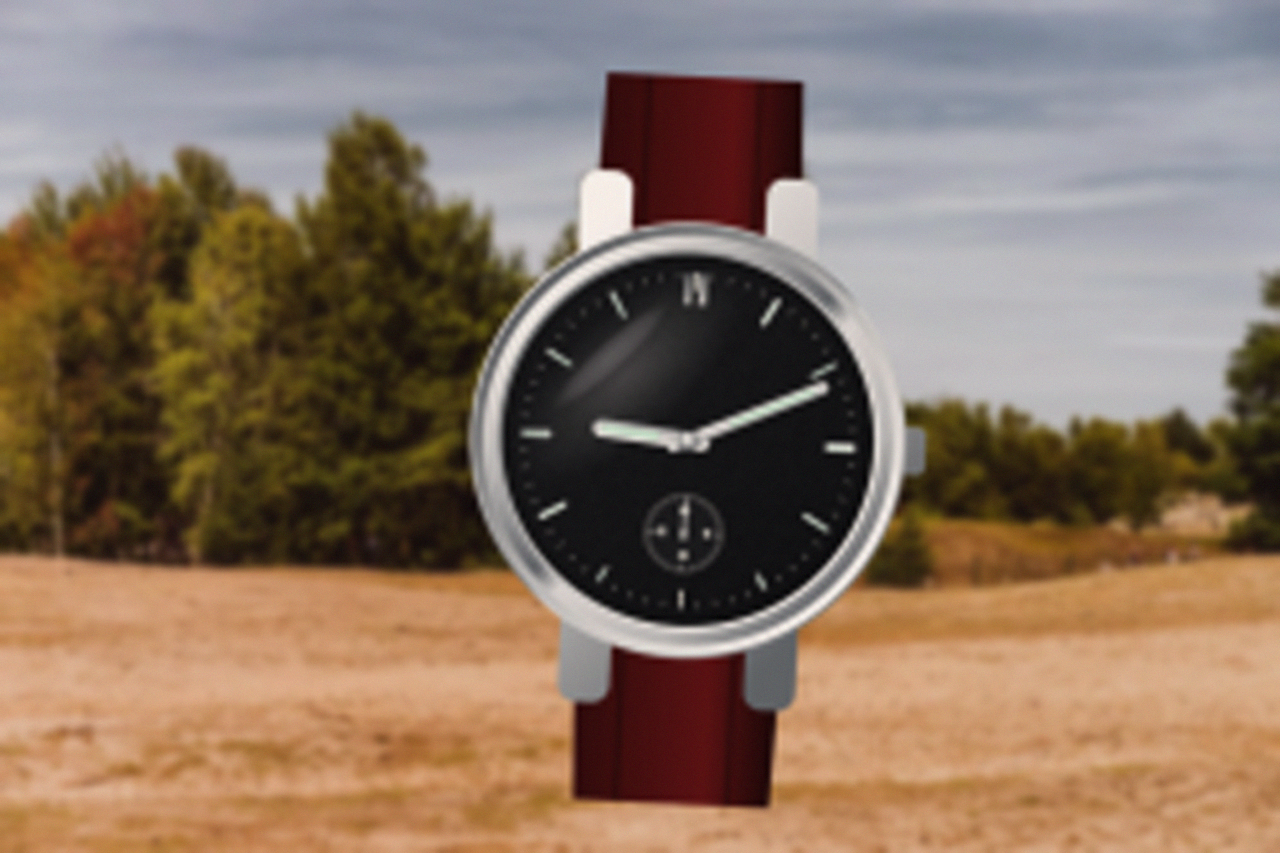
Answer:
9:11
